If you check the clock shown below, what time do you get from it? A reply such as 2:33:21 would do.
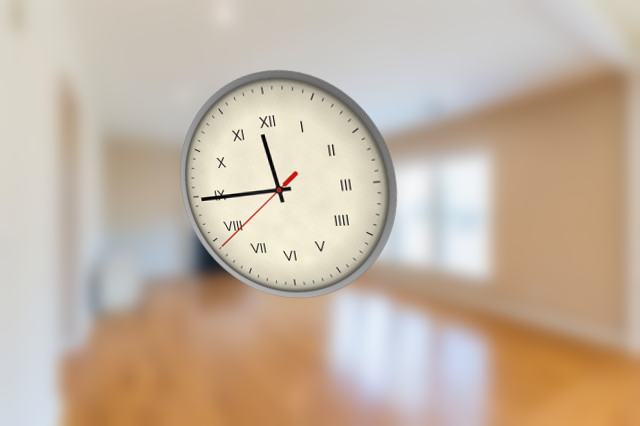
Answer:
11:44:39
